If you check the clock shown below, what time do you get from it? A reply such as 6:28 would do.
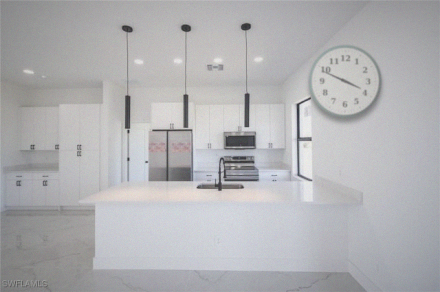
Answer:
3:49
